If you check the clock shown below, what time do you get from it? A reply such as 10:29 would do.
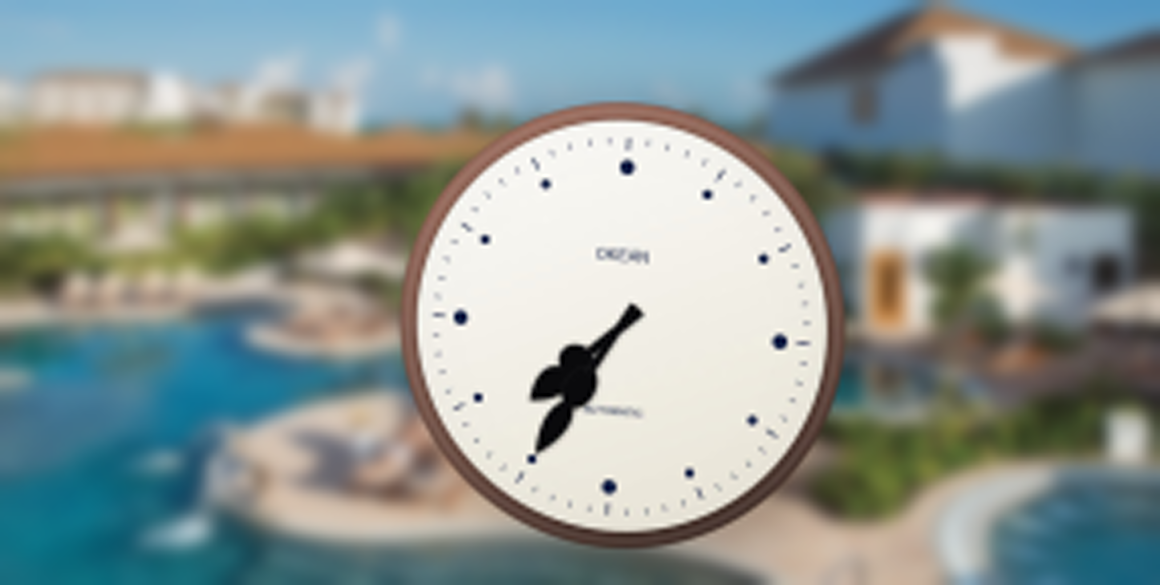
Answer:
7:35
